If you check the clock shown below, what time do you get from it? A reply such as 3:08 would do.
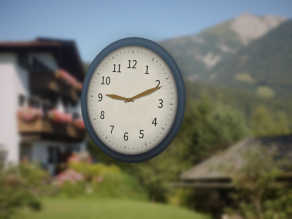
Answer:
9:11
